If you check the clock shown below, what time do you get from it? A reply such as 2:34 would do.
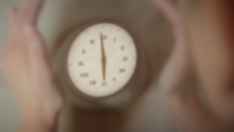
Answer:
5:59
